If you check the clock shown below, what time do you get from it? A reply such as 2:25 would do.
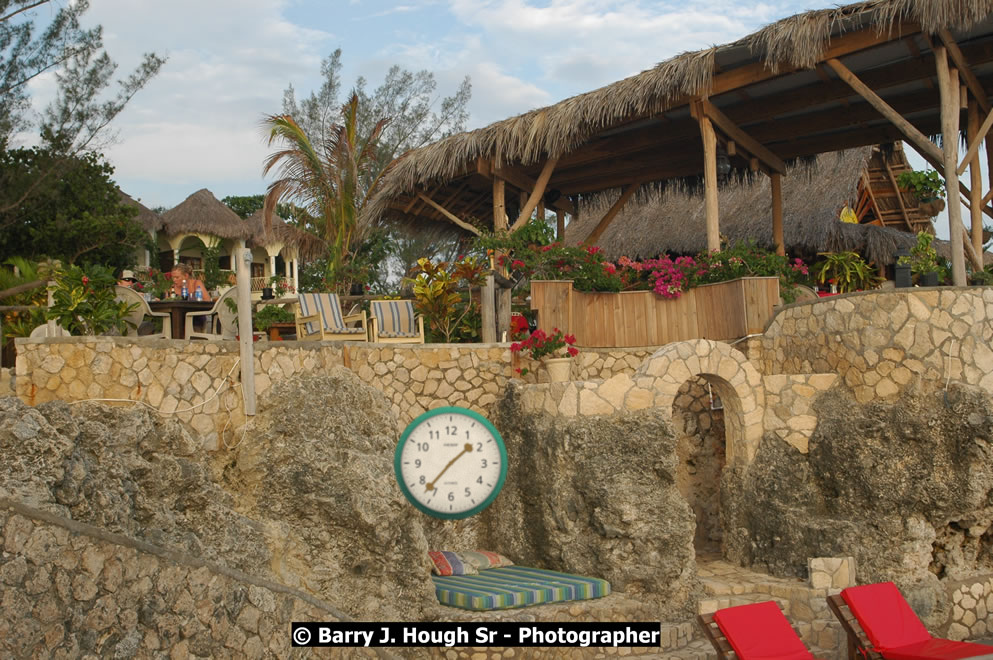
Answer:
1:37
